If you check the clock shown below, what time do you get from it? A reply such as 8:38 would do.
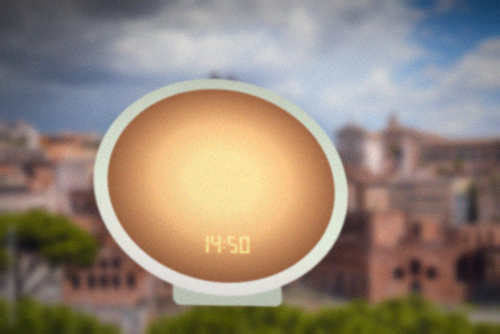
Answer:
14:50
